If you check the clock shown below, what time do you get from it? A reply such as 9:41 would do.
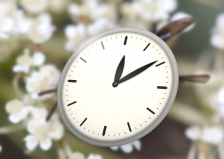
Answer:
12:09
